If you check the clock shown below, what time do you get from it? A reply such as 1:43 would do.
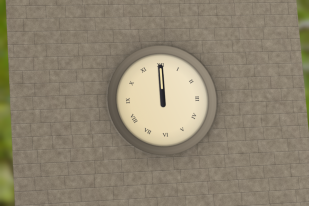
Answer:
12:00
